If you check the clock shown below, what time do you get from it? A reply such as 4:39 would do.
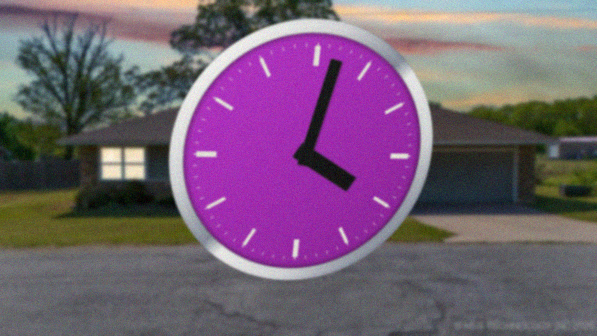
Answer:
4:02
